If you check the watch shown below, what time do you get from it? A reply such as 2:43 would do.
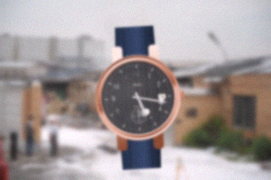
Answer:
5:17
